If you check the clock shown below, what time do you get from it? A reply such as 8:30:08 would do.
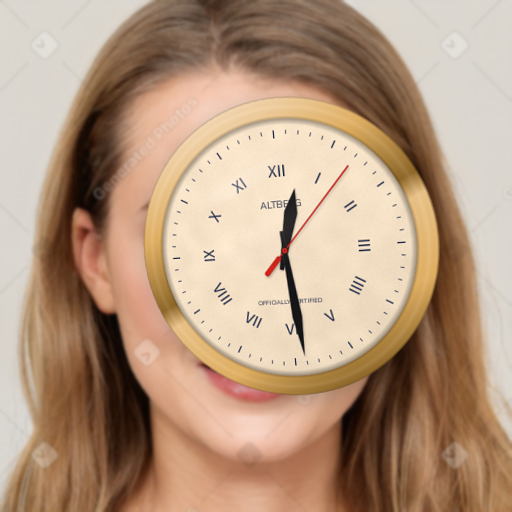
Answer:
12:29:07
